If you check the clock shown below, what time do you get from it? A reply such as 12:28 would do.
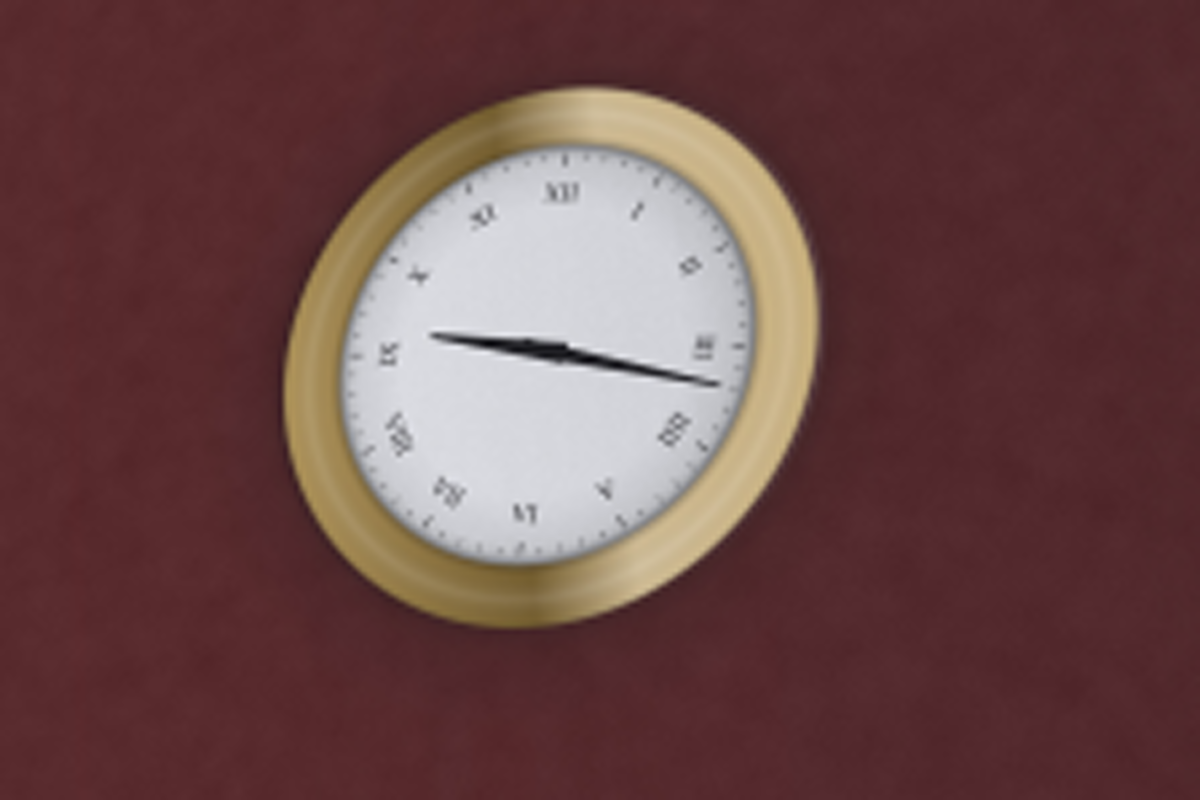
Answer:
9:17
